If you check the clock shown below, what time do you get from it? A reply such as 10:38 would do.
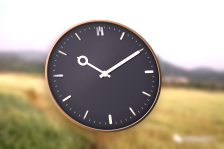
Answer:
10:10
